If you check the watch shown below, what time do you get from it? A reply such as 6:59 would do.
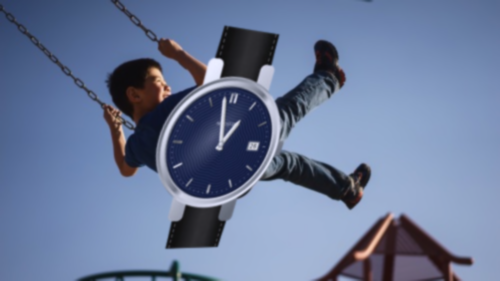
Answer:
12:58
